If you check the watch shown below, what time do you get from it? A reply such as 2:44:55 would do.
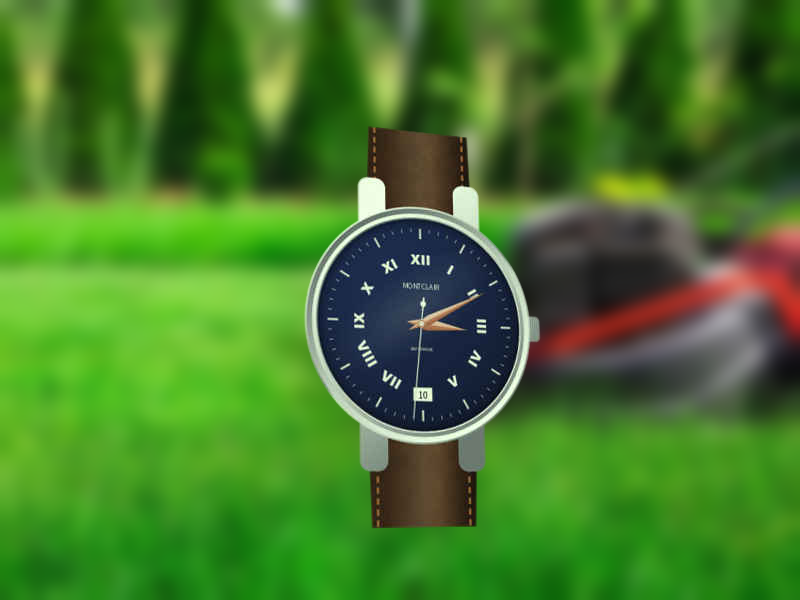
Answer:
3:10:31
